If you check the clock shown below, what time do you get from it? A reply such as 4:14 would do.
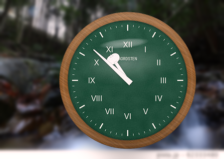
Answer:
10:52
